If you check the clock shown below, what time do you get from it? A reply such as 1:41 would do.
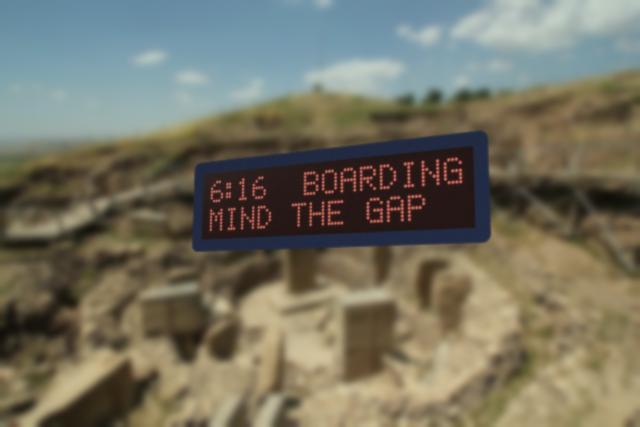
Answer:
6:16
